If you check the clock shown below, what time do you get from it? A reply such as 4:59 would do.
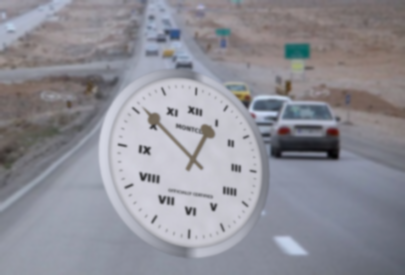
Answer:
12:51
